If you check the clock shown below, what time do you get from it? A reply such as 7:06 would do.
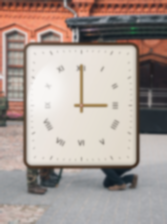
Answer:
3:00
